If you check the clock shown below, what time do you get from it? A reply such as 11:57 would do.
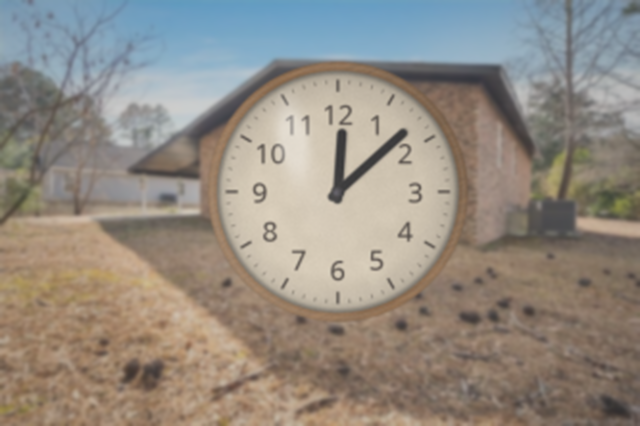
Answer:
12:08
